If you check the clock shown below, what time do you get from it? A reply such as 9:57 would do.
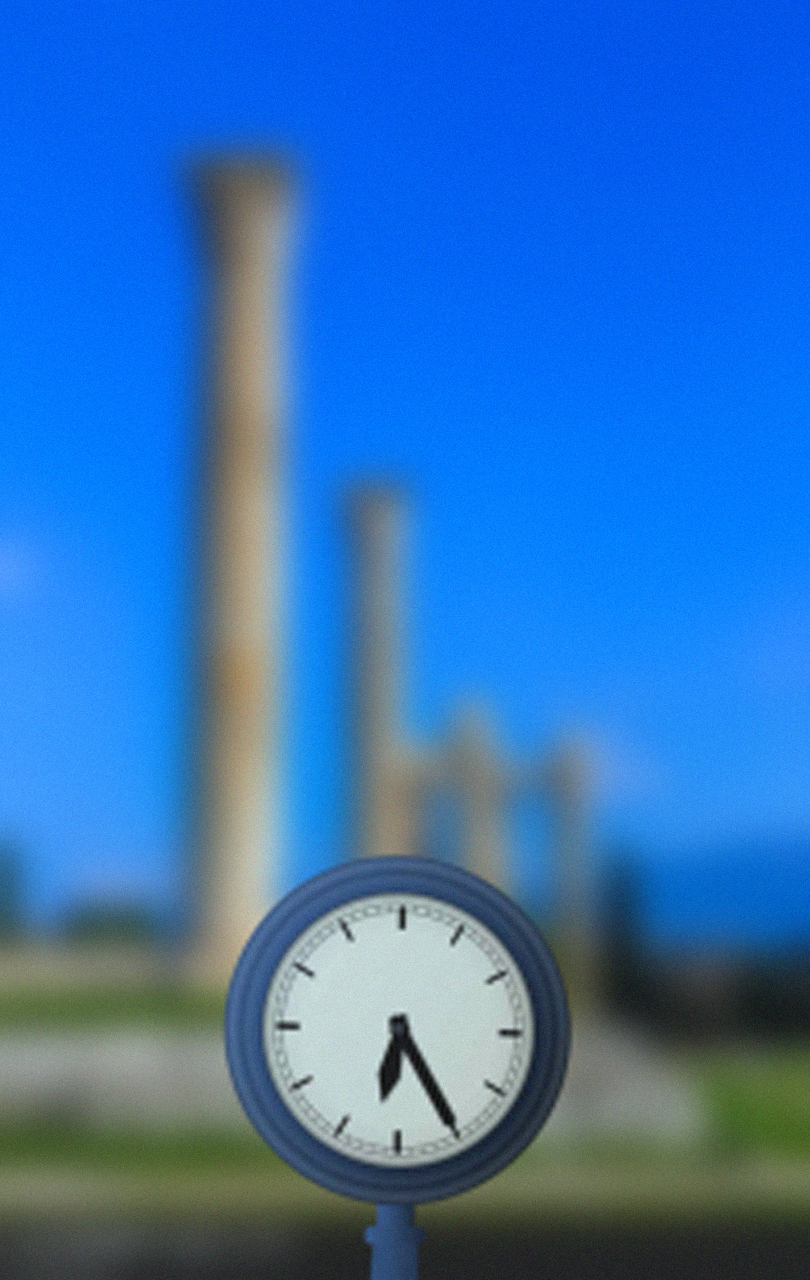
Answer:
6:25
